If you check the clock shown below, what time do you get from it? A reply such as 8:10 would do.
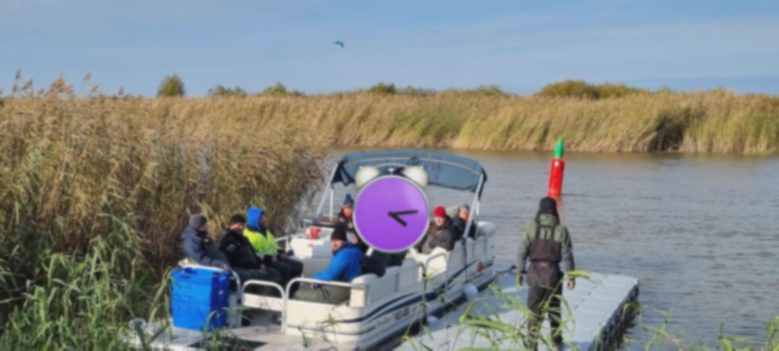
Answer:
4:14
